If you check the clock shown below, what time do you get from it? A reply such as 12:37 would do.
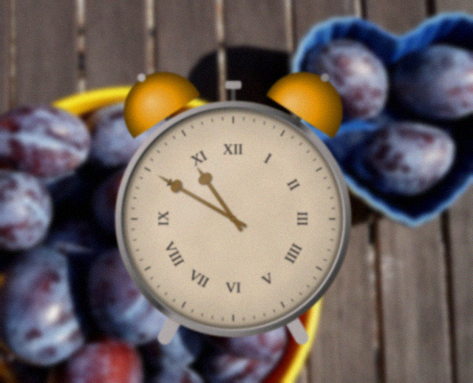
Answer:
10:50
